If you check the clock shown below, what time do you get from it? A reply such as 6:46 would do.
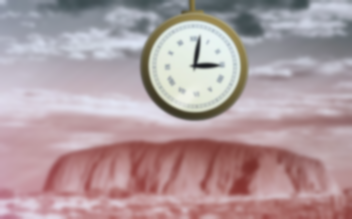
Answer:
3:02
